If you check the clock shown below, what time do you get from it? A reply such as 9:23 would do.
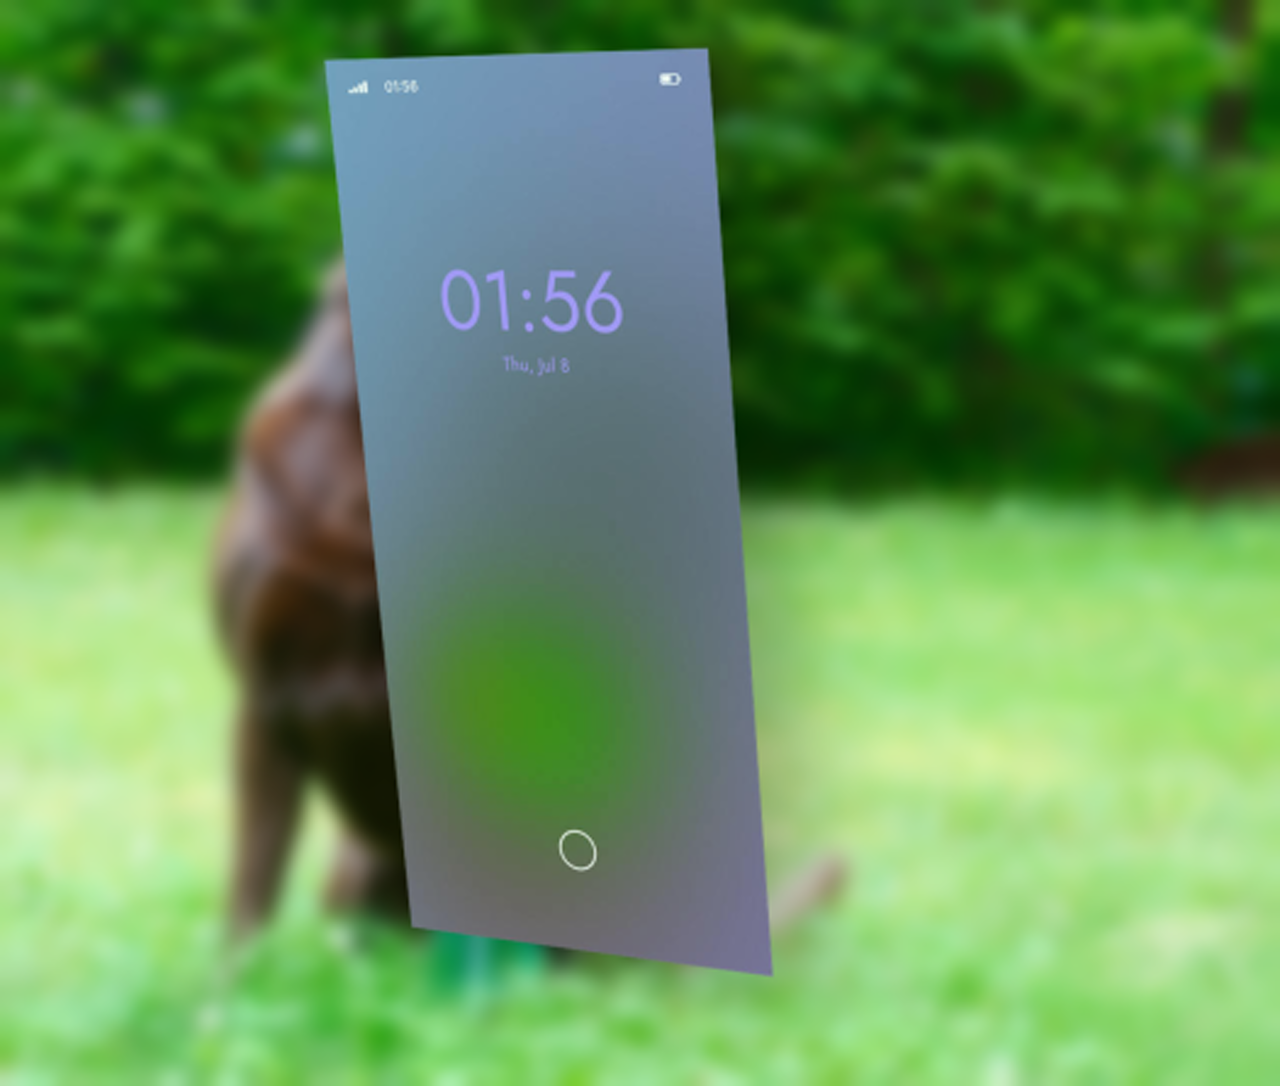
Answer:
1:56
